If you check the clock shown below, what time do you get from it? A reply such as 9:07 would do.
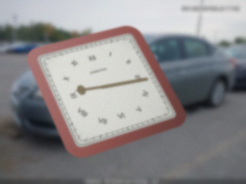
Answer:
9:16
